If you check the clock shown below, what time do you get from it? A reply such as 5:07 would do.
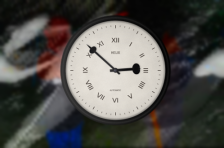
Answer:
2:52
